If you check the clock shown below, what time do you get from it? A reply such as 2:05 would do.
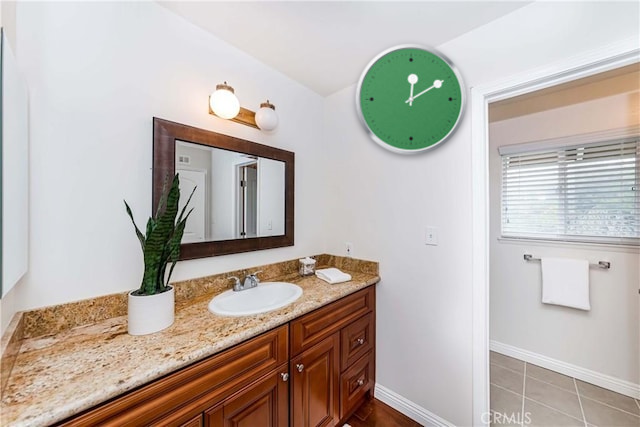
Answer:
12:10
